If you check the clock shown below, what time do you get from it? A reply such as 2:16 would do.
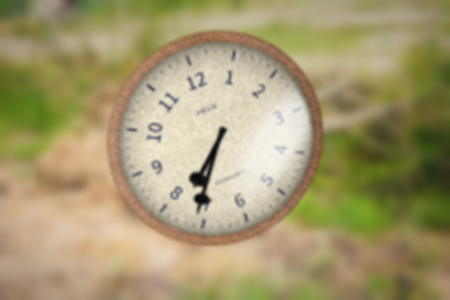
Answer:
7:36
